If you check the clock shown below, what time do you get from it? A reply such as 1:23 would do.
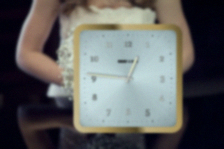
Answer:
12:46
